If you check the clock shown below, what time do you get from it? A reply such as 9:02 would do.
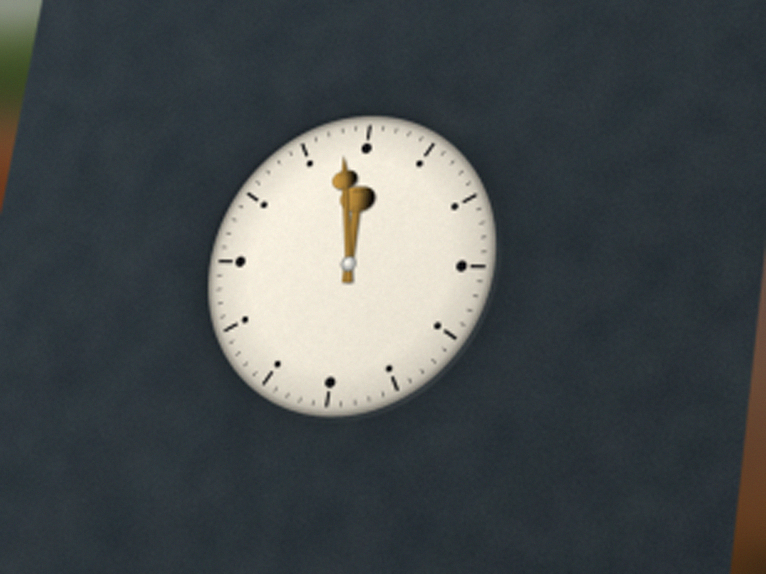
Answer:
11:58
